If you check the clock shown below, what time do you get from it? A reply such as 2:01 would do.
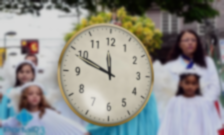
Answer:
11:49
